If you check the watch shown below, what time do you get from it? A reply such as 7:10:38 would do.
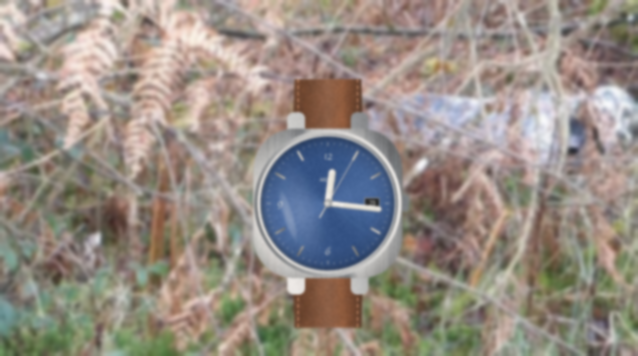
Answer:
12:16:05
